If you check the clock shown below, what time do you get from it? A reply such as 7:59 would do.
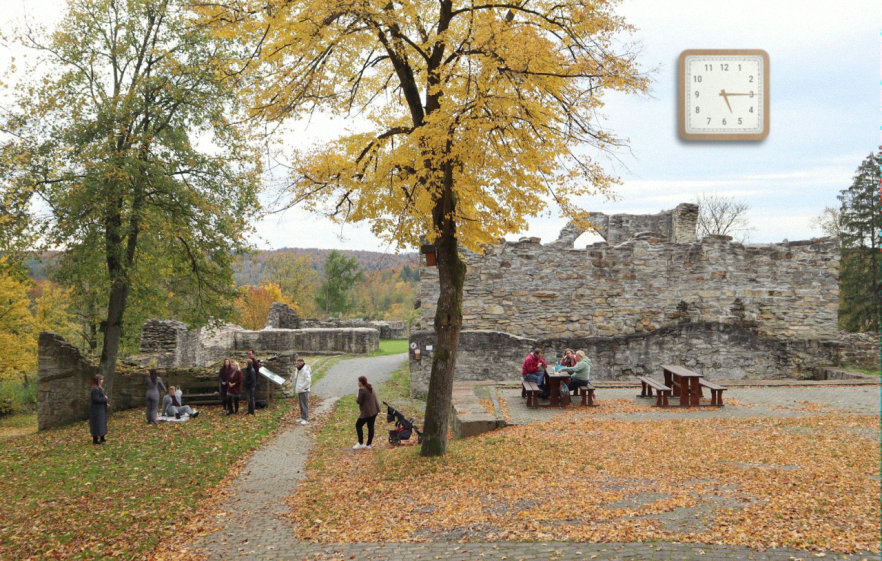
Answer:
5:15
